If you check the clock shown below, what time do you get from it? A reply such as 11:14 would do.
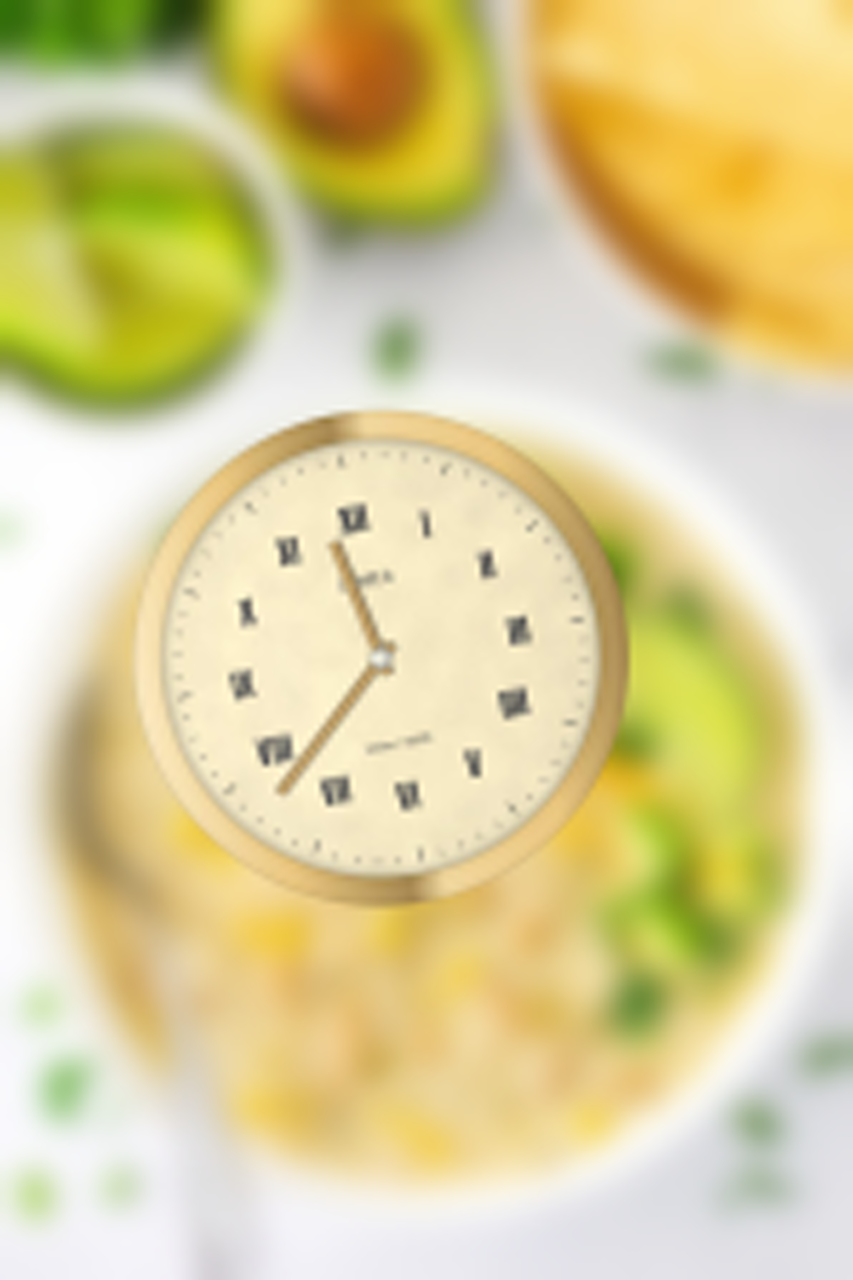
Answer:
11:38
